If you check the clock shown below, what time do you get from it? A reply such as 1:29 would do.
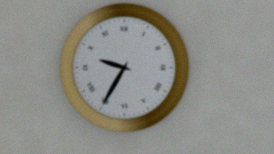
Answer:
9:35
